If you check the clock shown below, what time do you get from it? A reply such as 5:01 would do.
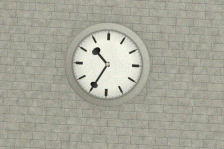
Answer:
10:35
